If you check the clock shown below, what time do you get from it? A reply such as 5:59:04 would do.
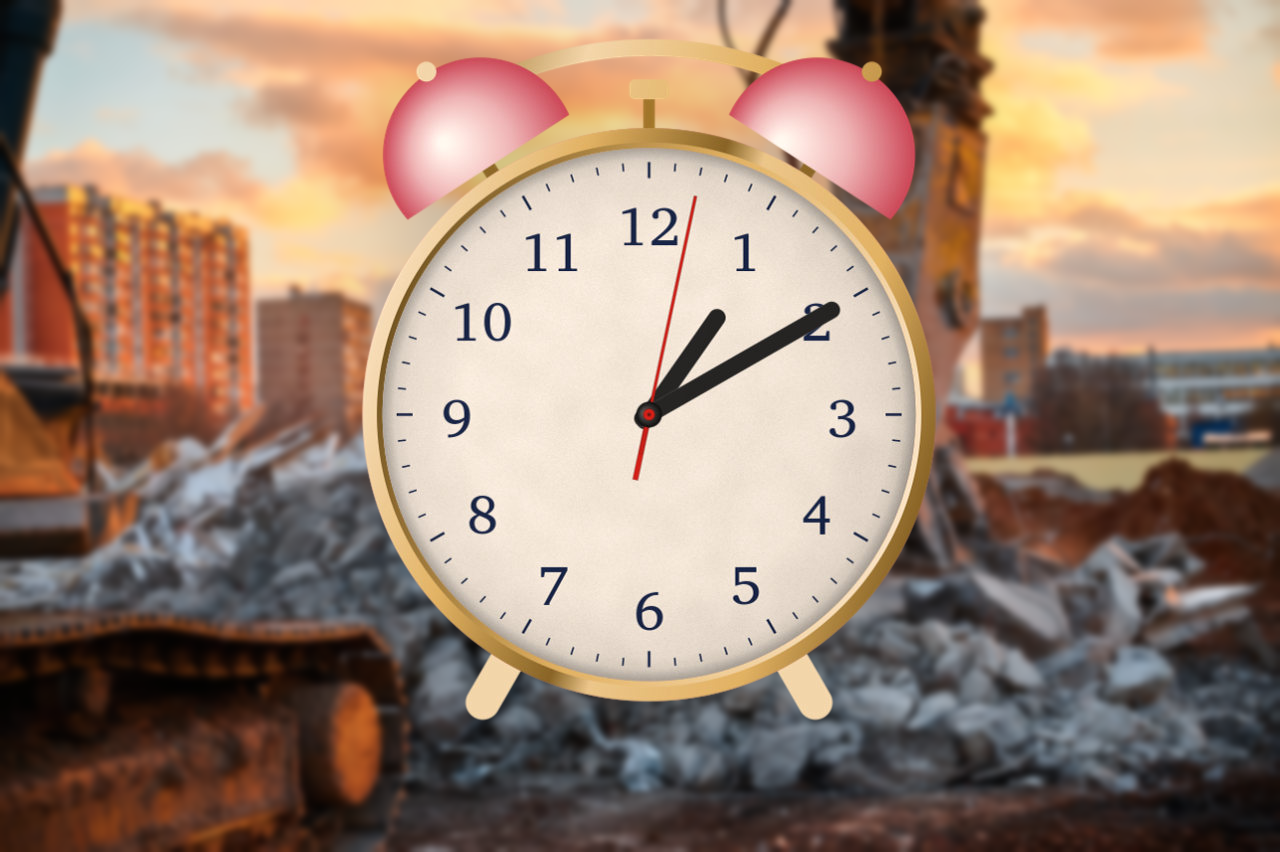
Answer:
1:10:02
